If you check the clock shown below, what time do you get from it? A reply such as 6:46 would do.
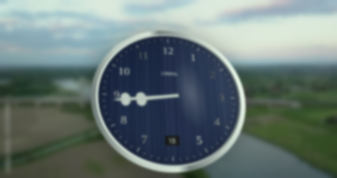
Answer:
8:44
